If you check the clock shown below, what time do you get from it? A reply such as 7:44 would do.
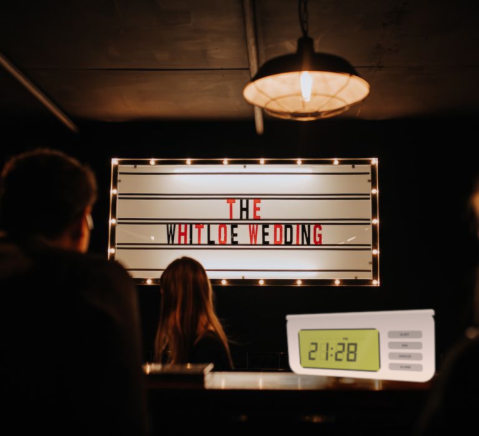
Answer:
21:28
